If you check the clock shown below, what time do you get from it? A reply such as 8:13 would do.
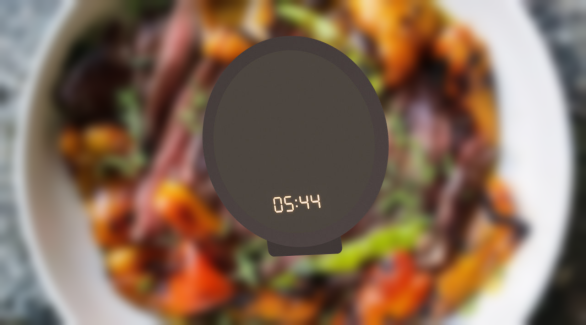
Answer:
5:44
